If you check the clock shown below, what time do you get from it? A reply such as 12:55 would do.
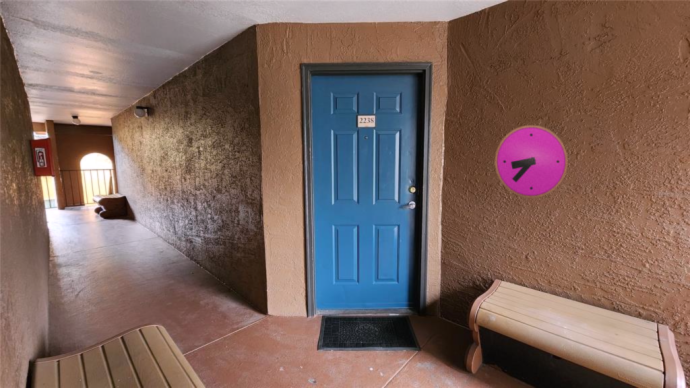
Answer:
8:37
